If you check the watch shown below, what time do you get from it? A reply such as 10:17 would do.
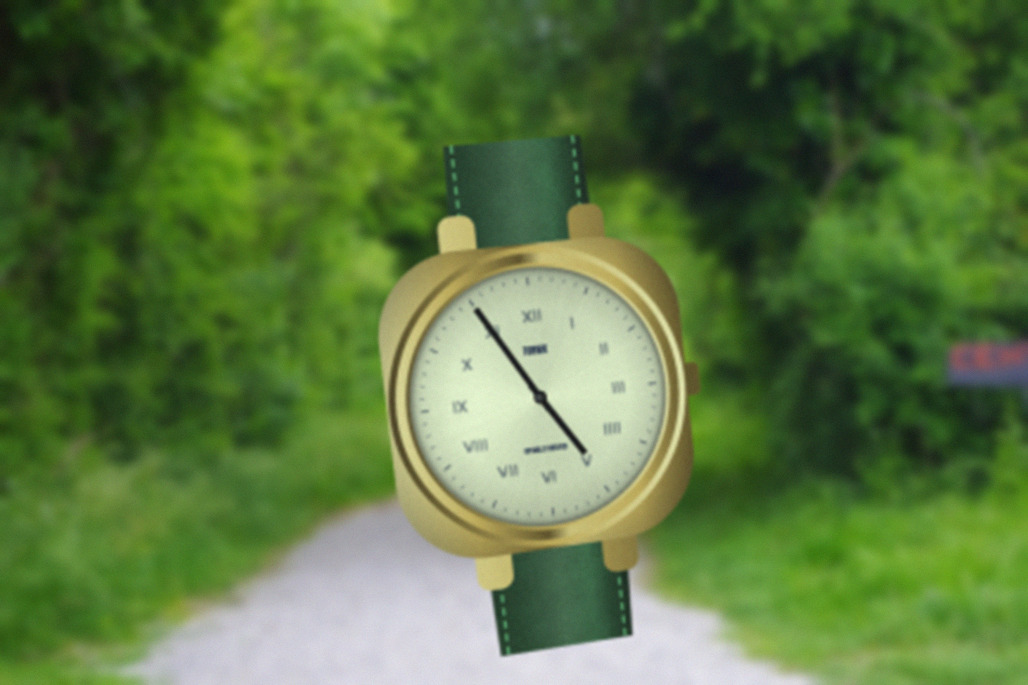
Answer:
4:55
